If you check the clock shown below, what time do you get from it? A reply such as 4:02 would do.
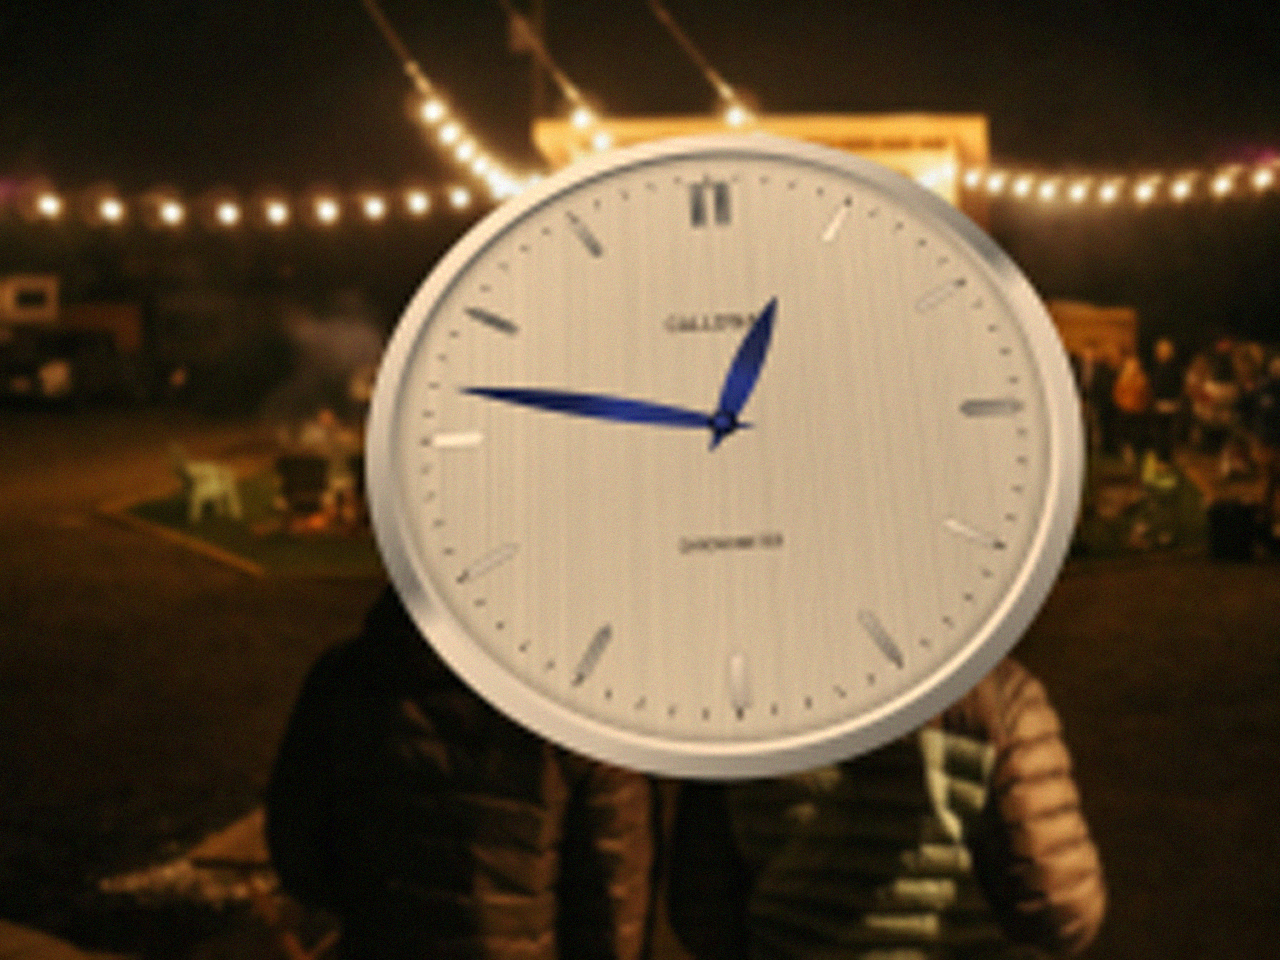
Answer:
12:47
